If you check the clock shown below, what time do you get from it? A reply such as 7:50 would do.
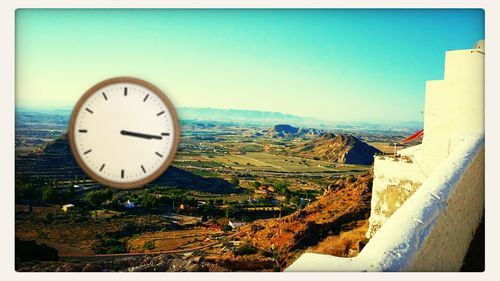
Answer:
3:16
